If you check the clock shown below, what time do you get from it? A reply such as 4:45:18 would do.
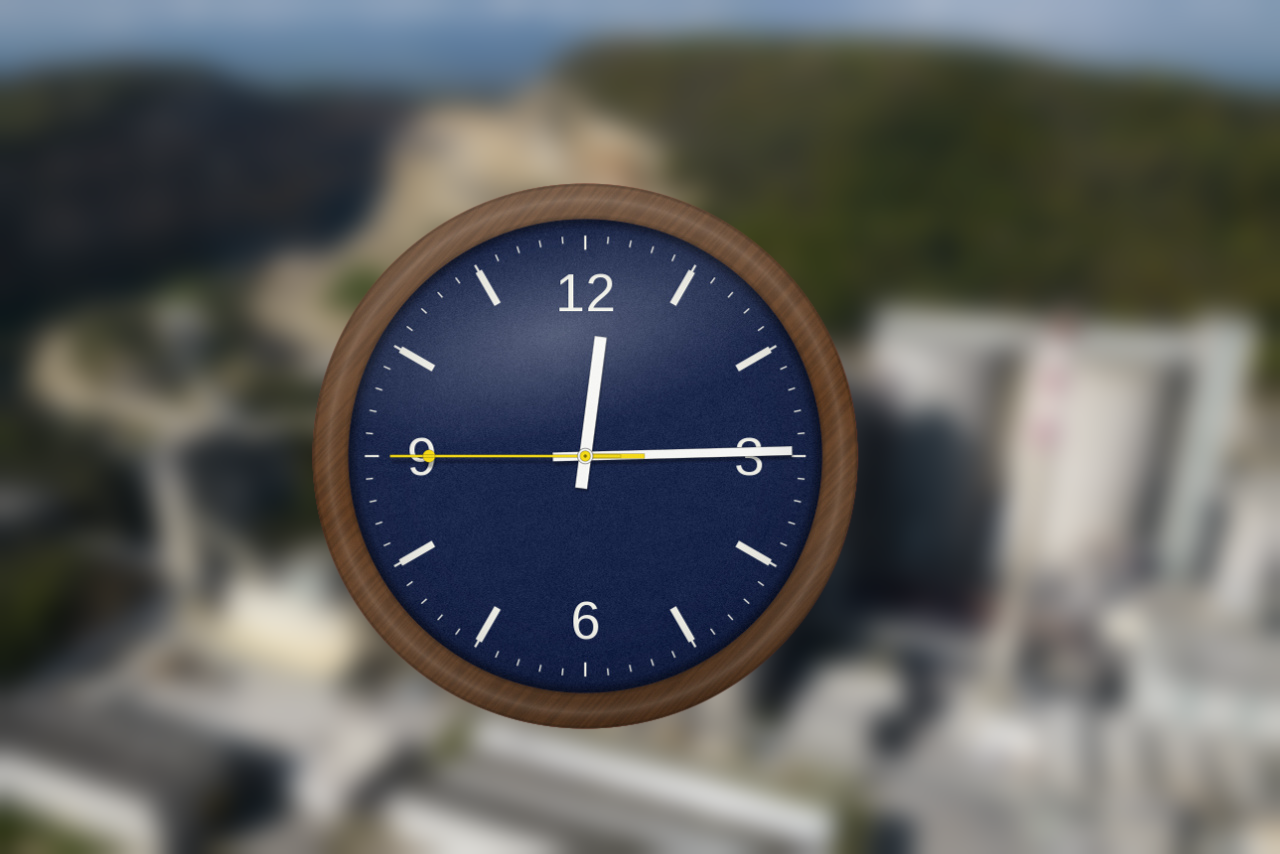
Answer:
12:14:45
